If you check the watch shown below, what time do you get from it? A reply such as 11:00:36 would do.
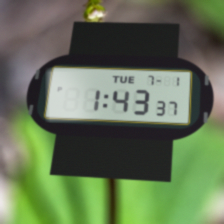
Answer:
1:43:37
